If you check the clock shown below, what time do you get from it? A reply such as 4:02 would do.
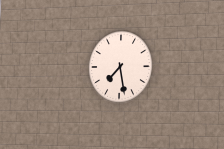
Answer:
7:28
